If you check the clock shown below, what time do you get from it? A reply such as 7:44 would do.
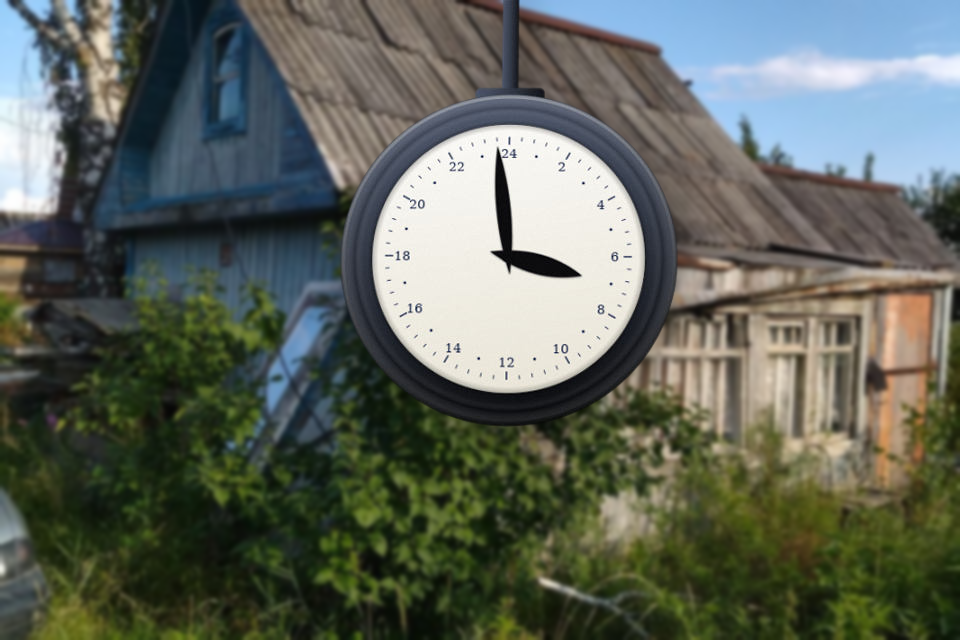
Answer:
6:59
